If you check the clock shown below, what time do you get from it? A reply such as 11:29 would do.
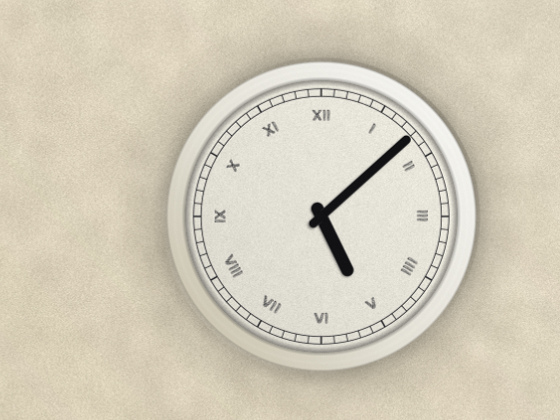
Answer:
5:08
